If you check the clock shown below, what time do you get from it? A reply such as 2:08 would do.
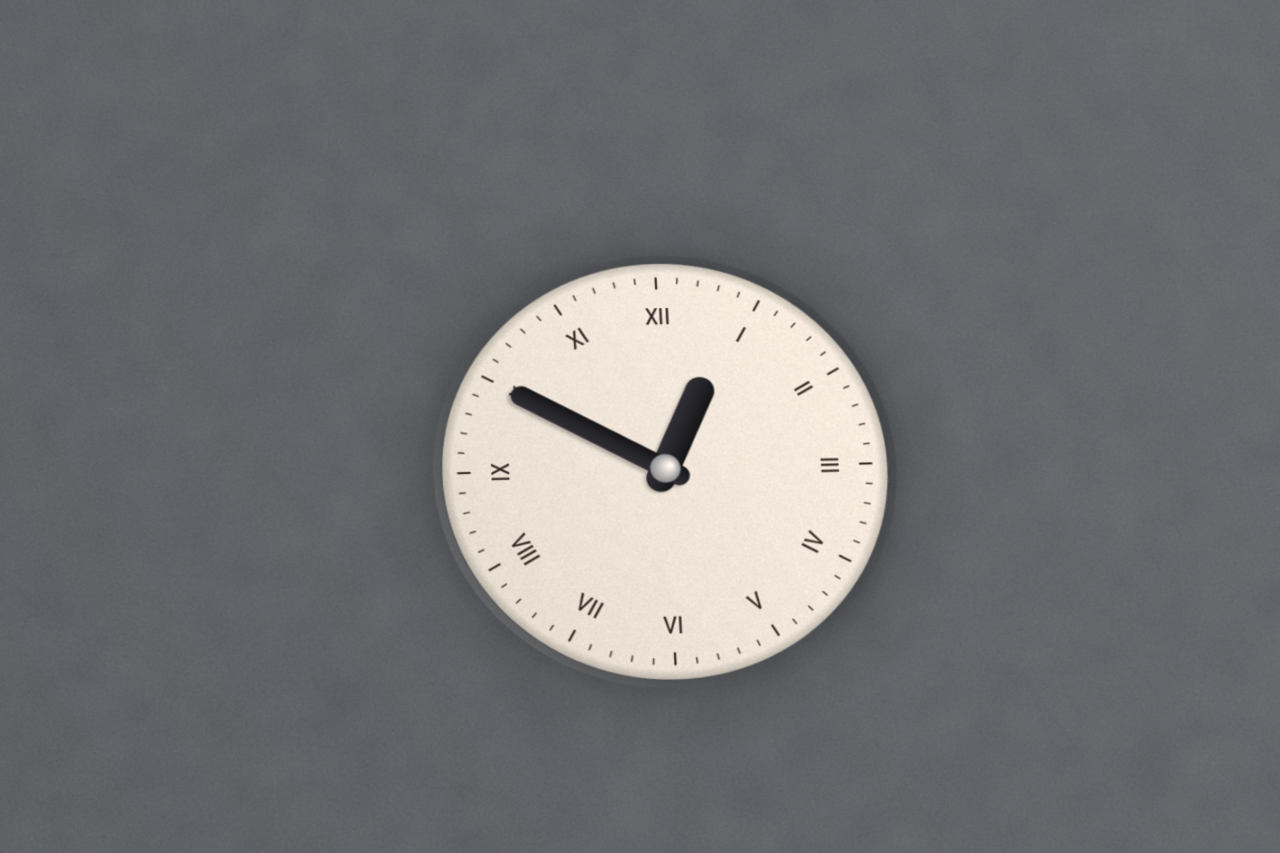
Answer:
12:50
